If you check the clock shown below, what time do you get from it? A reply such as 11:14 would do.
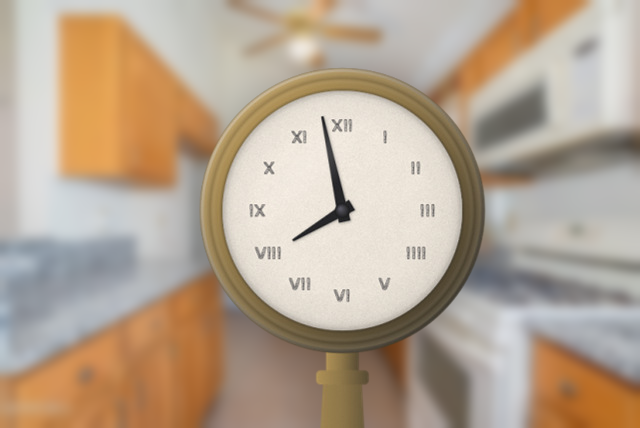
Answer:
7:58
